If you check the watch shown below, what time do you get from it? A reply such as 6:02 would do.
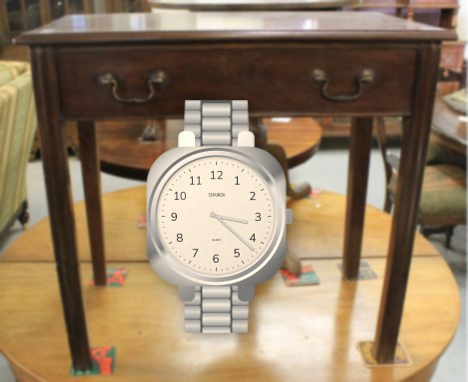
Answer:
3:22
